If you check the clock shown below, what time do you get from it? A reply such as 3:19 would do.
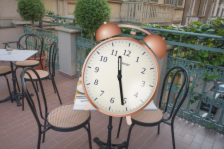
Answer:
11:26
